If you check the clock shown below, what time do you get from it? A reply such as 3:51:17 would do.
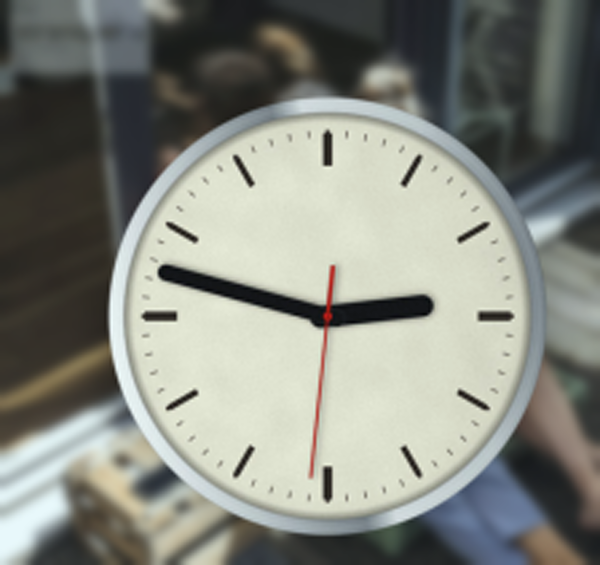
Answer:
2:47:31
